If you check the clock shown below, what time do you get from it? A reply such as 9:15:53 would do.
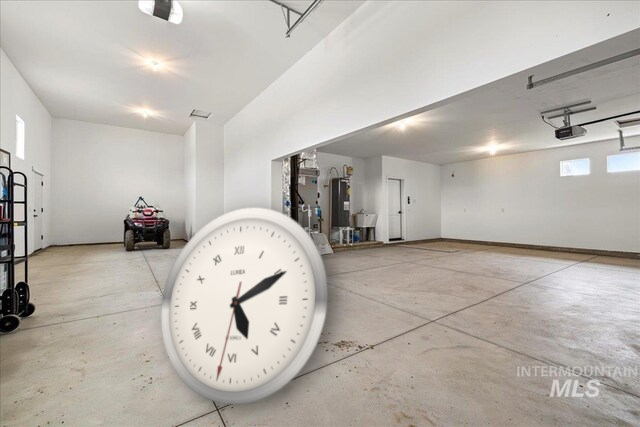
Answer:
5:10:32
